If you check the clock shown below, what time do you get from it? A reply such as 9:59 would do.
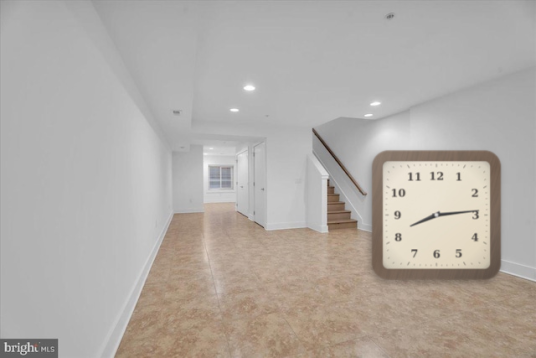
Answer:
8:14
